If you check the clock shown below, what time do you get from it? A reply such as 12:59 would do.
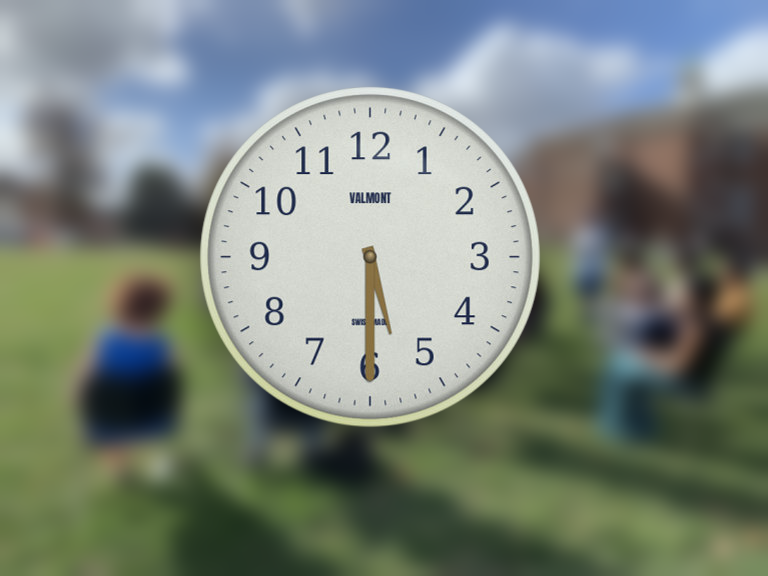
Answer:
5:30
